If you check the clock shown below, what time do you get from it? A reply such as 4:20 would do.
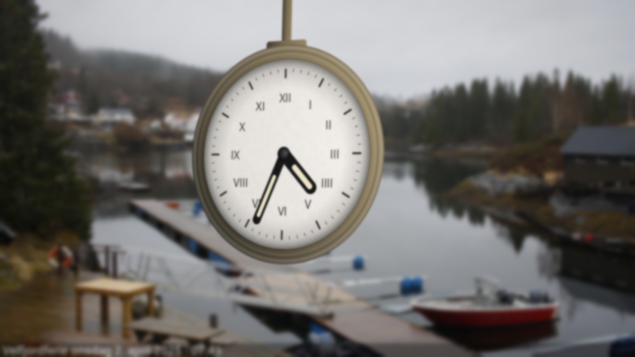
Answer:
4:34
